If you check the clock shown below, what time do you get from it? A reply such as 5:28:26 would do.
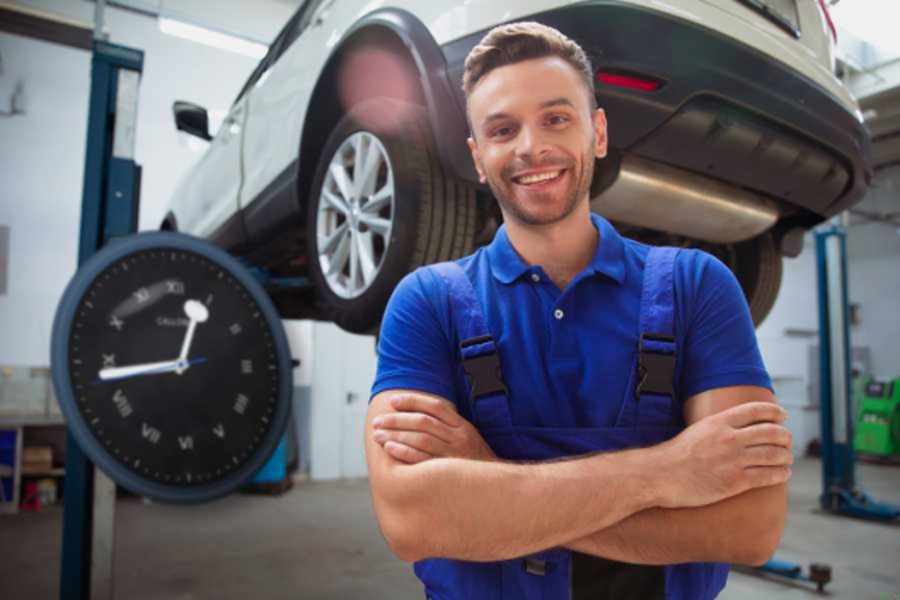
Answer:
12:43:43
